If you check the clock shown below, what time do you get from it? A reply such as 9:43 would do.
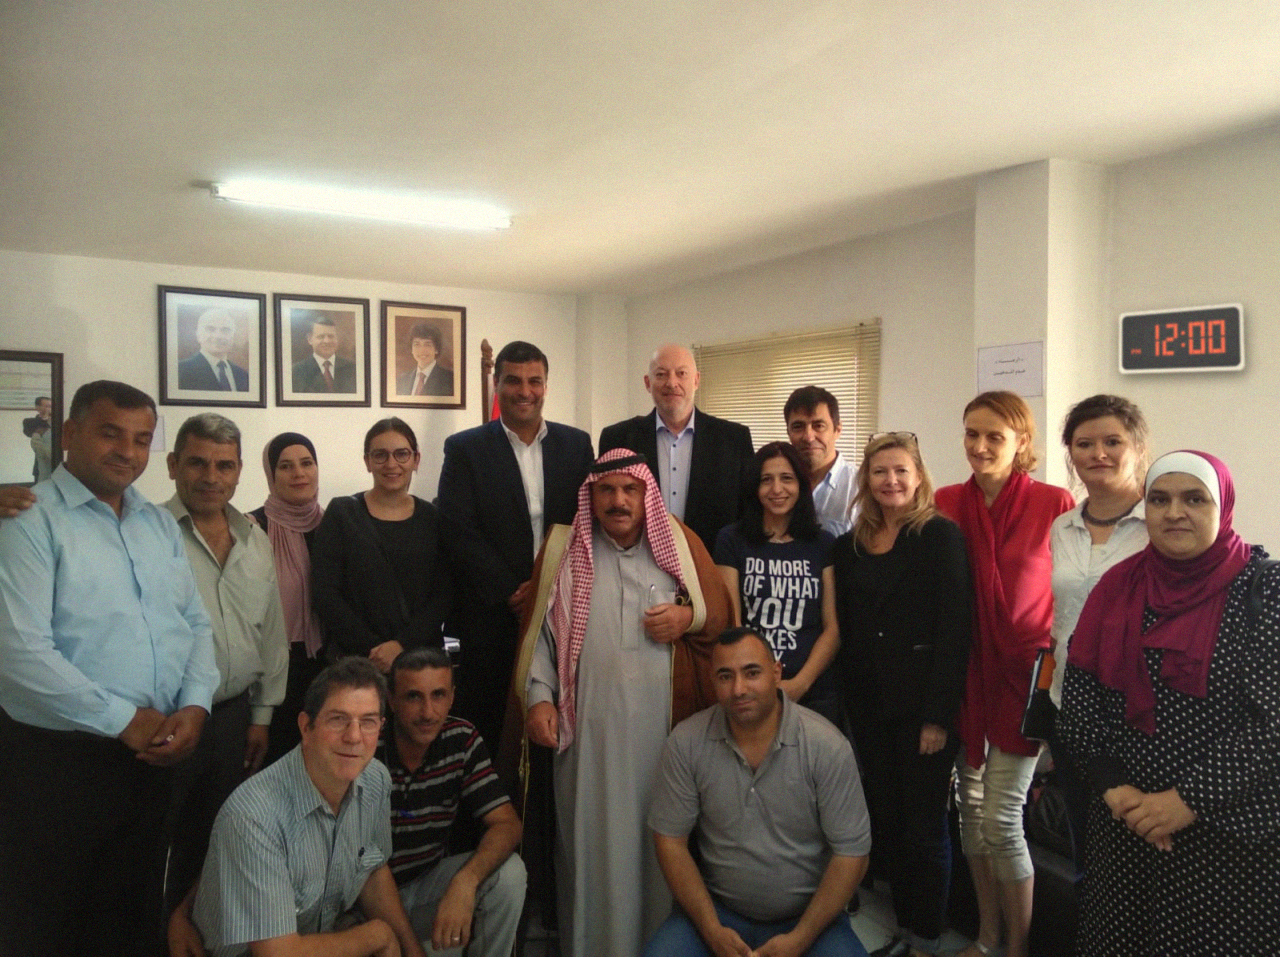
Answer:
12:00
